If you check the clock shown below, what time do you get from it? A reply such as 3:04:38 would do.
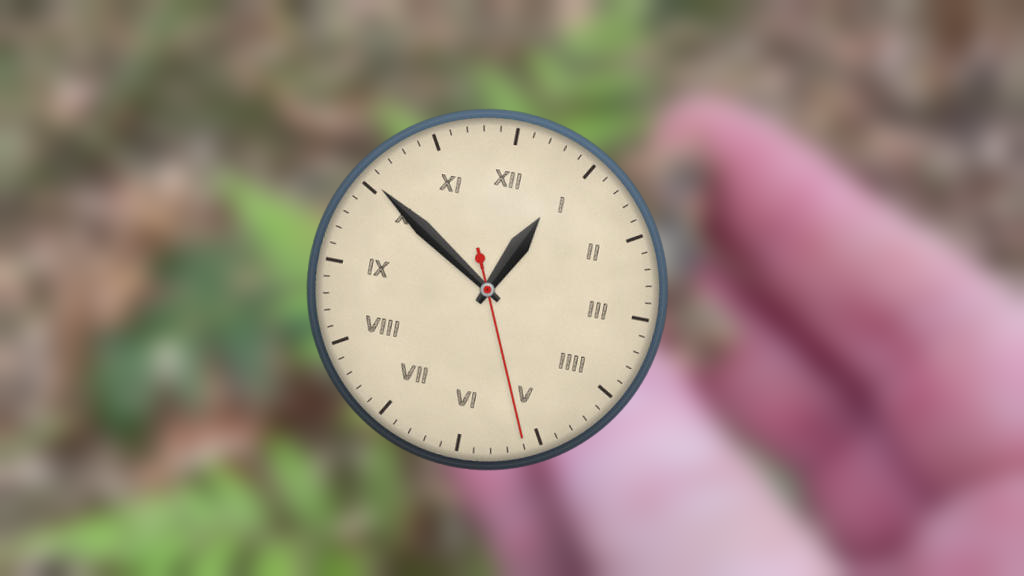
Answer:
12:50:26
